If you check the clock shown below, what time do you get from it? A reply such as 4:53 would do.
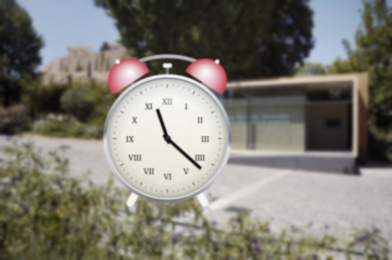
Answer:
11:22
